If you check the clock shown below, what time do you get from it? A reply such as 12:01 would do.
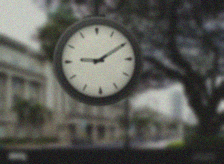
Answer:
9:10
